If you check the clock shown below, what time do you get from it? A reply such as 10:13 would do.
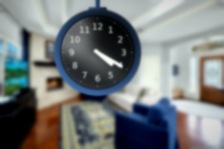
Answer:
4:20
